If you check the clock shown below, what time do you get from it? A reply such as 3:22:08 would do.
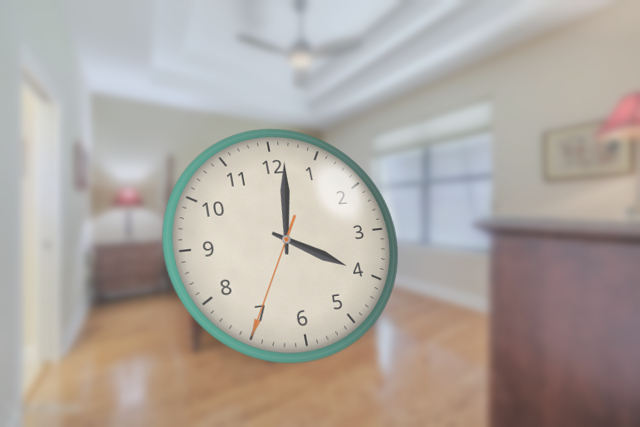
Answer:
4:01:35
